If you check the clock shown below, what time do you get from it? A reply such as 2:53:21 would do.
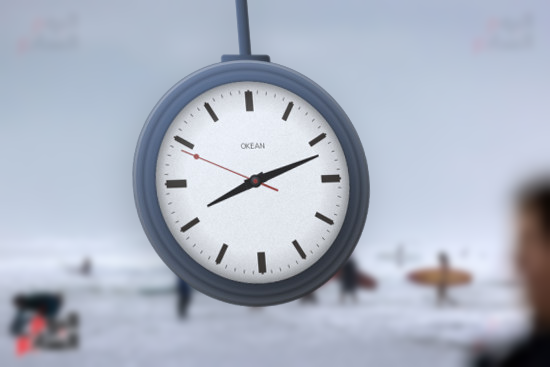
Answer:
8:11:49
